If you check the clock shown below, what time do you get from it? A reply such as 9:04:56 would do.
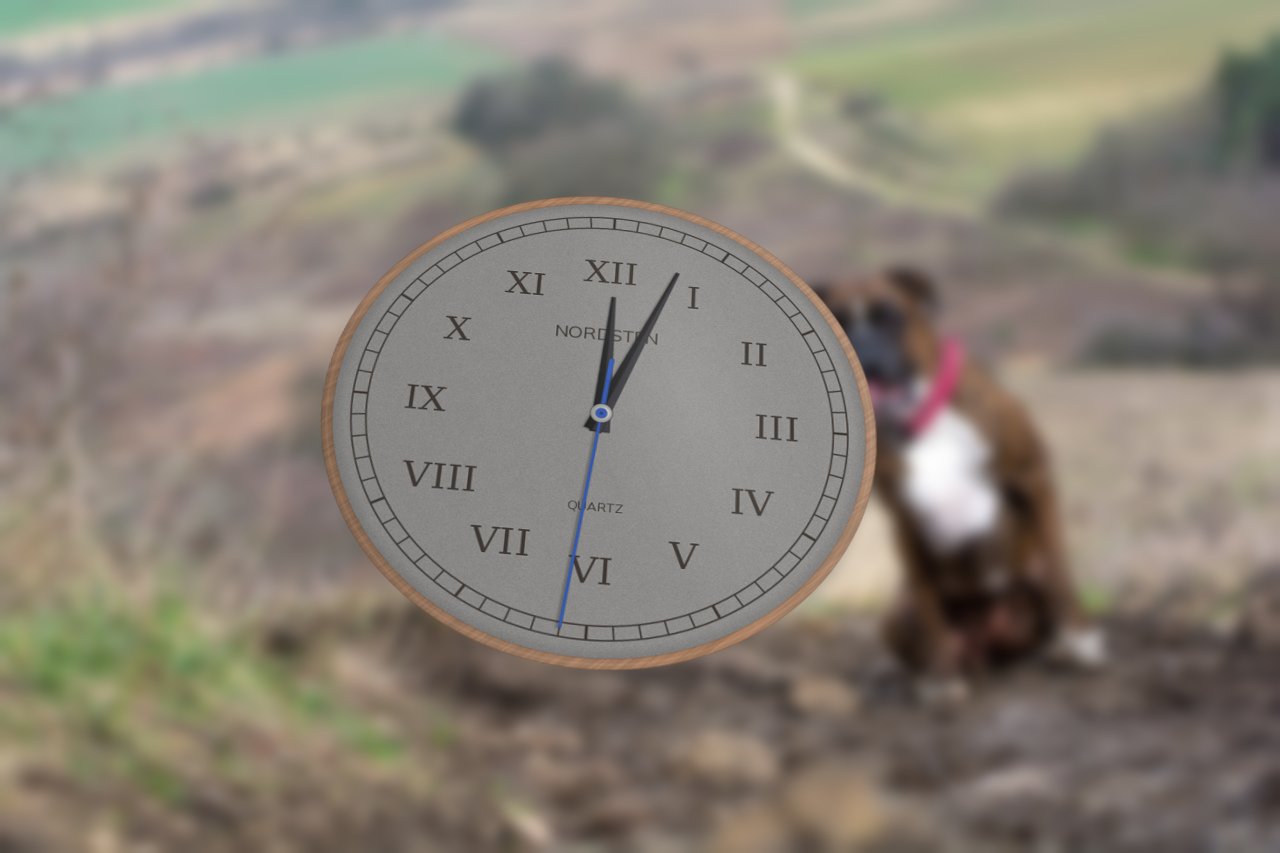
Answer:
12:03:31
